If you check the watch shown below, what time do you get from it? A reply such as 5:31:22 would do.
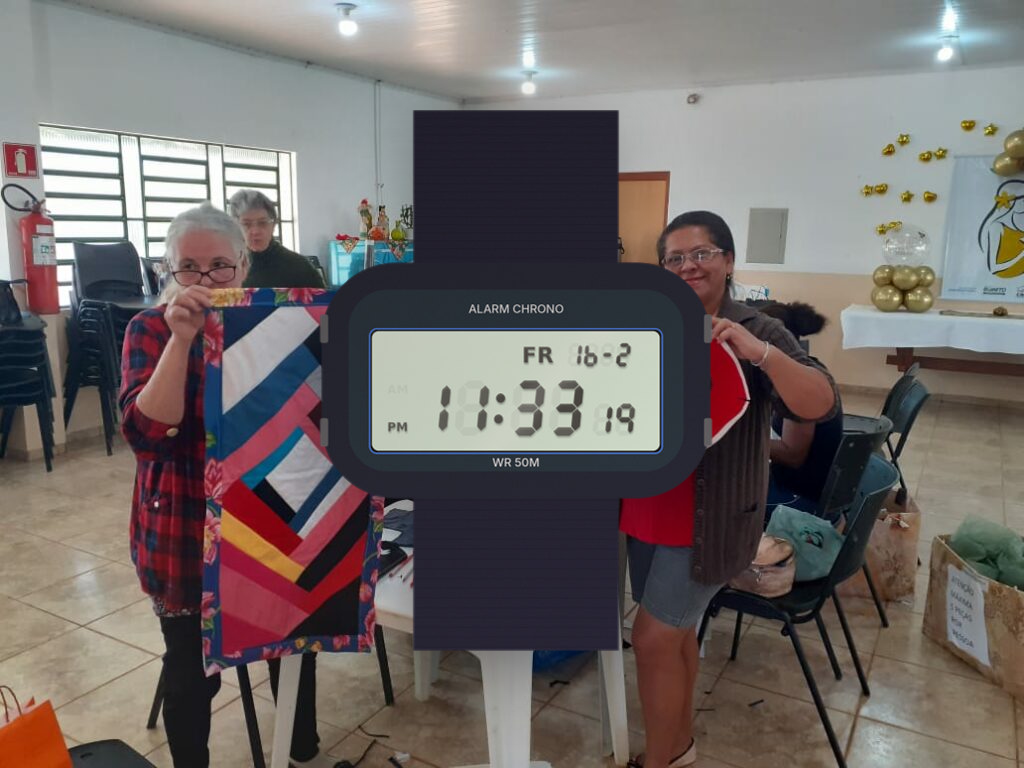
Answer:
11:33:19
